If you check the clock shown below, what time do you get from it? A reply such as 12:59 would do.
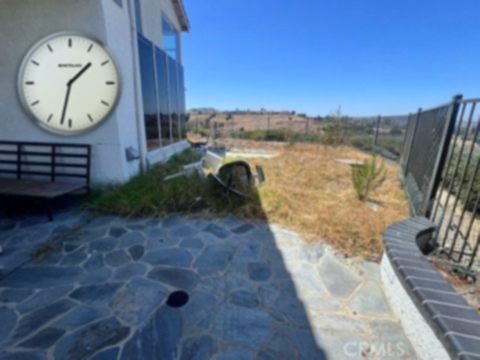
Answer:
1:32
